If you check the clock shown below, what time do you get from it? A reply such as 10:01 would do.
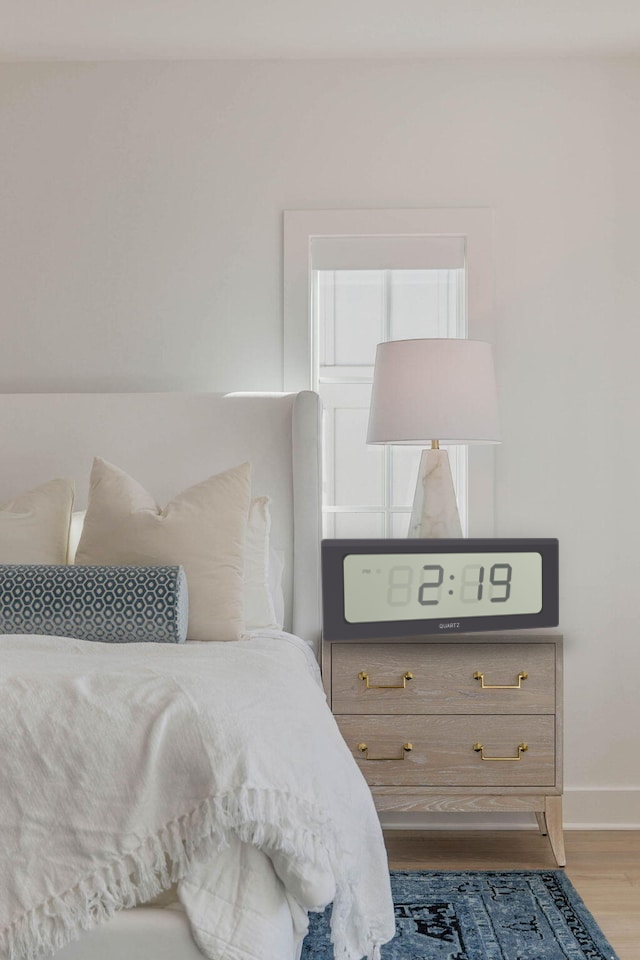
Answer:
2:19
